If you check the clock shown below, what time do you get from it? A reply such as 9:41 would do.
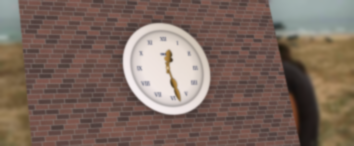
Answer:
12:28
